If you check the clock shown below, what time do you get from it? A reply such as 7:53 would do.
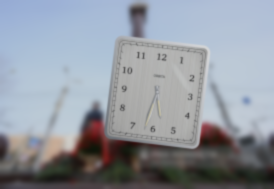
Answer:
5:32
